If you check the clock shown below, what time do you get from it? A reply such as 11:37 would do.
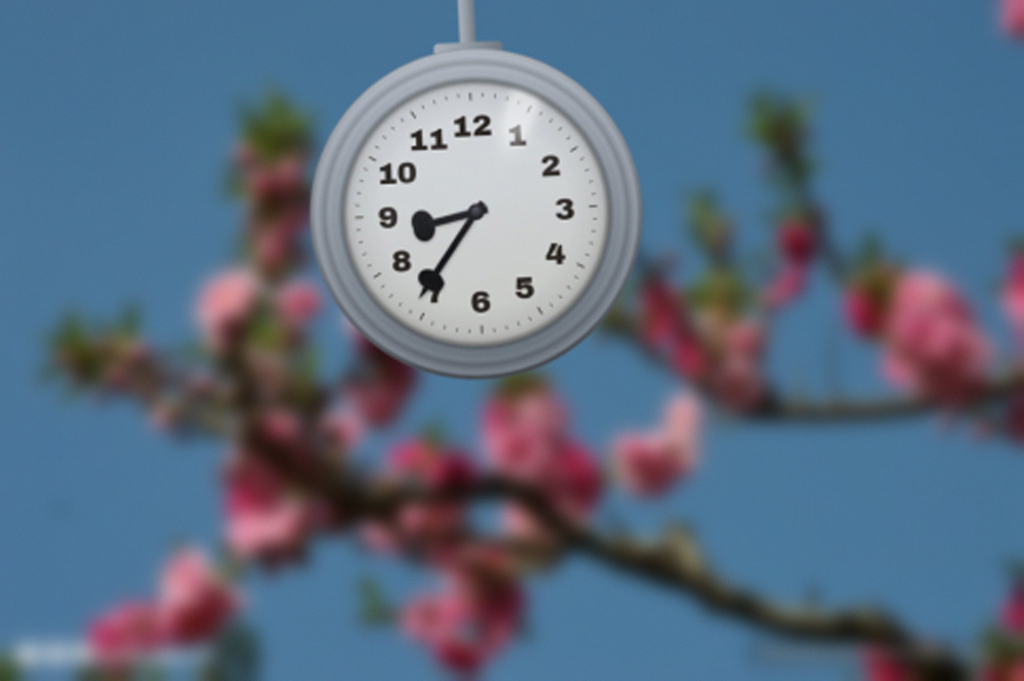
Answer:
8:36
